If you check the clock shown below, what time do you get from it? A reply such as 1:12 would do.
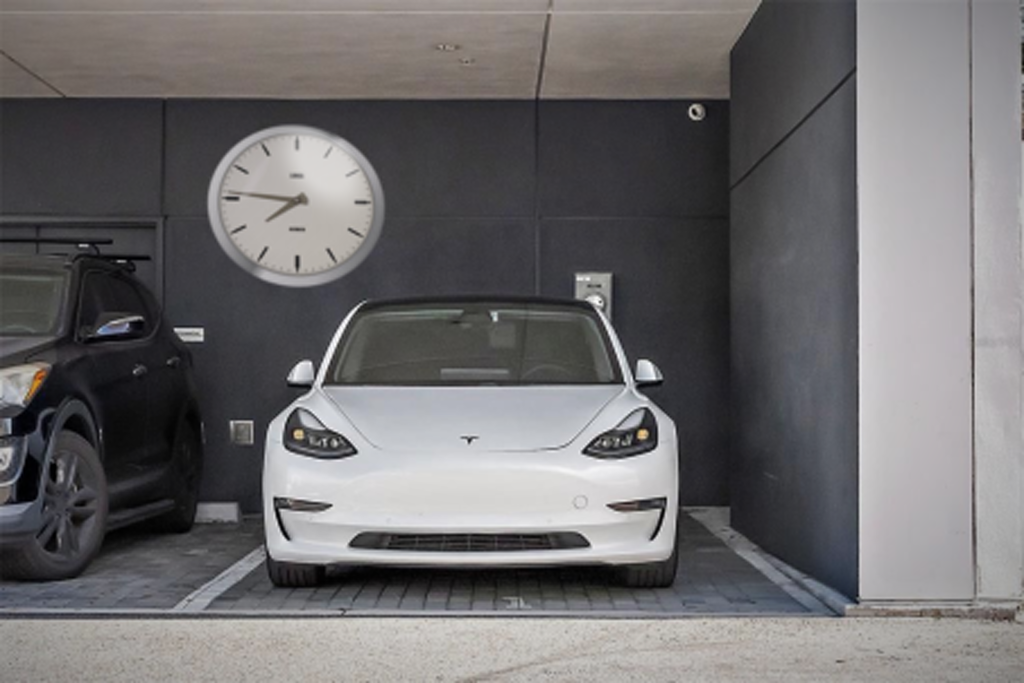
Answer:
7:46
